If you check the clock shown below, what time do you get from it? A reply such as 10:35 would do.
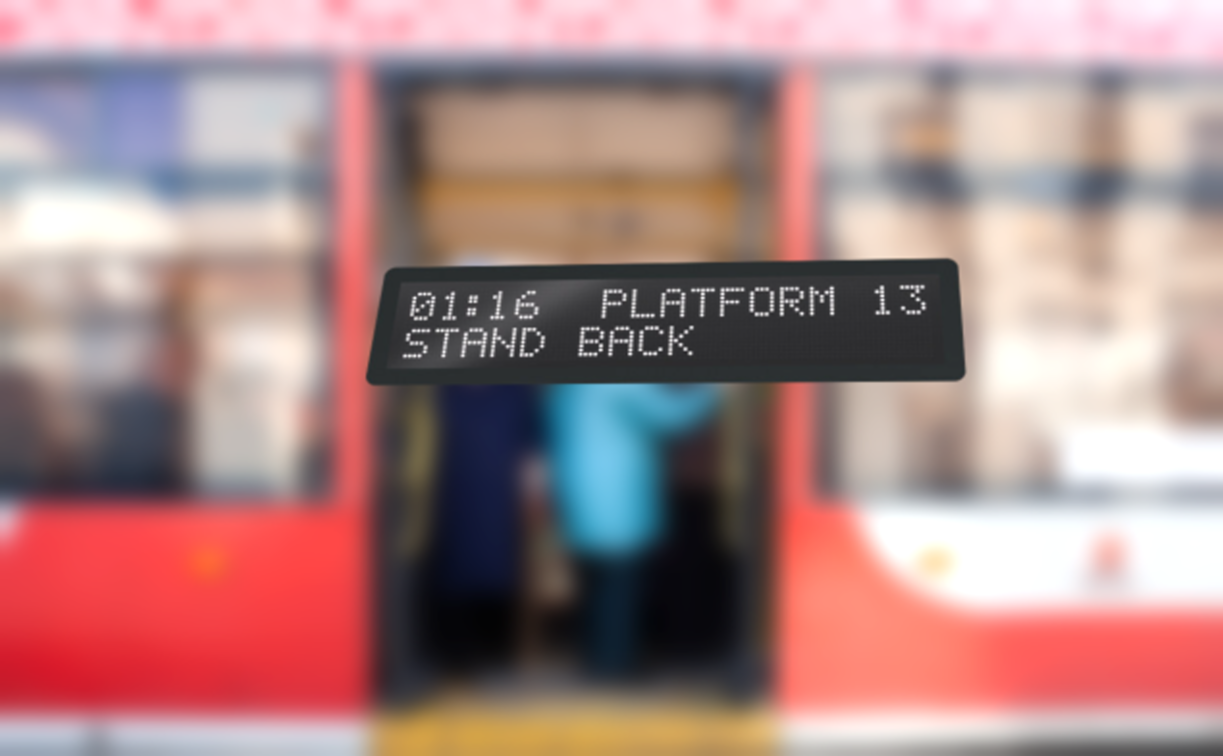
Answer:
1:16
